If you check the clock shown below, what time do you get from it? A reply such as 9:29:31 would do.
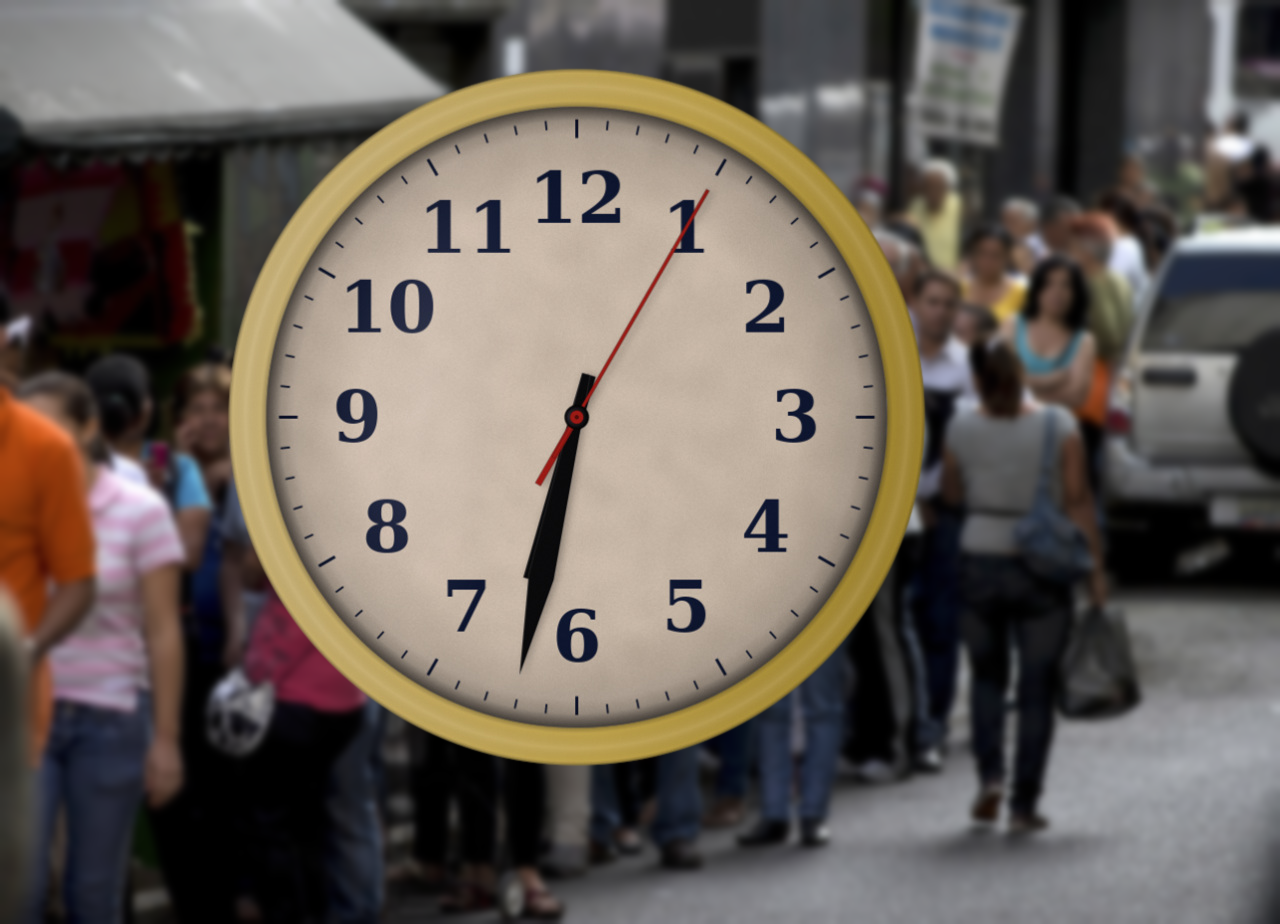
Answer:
6:32:05
